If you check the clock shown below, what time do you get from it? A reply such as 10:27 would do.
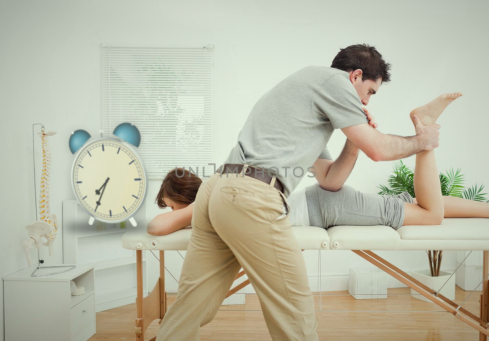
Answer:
7:35
